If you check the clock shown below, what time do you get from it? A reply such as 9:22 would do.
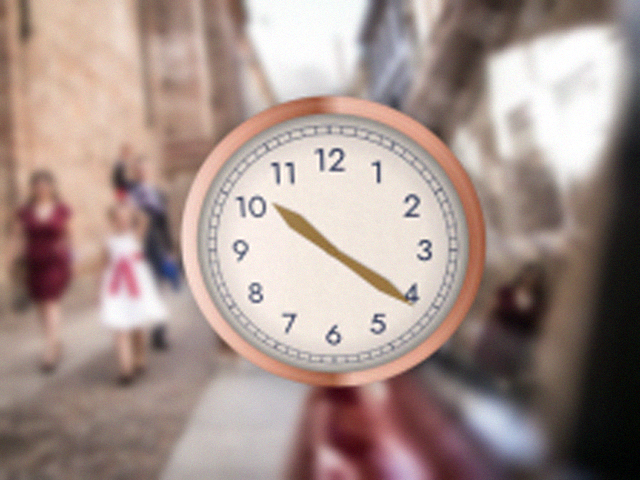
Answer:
10:21
